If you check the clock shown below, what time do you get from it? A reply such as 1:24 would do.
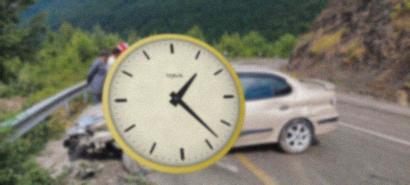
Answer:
1:23
